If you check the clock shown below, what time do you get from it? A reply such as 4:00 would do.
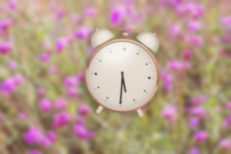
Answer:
5:30
